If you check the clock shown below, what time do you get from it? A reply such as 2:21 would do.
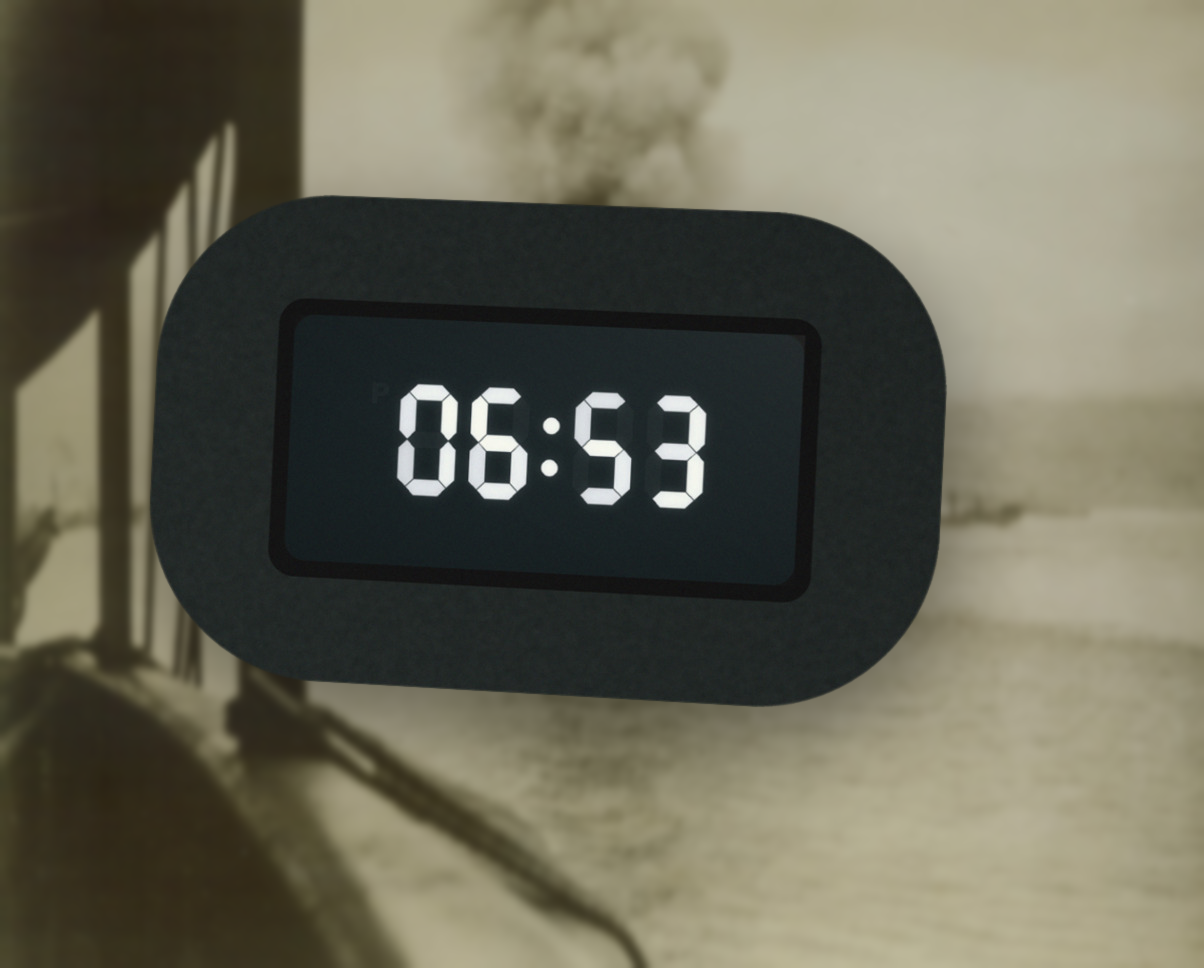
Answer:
6:53
